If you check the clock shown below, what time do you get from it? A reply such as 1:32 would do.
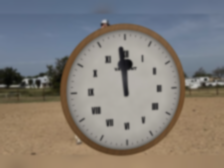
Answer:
11:59
